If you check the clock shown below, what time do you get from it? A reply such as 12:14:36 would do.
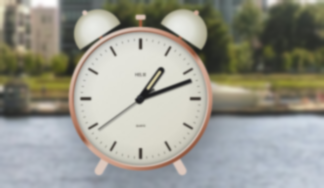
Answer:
1:11:39
